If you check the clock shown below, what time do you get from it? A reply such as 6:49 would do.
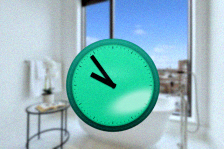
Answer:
9:54
